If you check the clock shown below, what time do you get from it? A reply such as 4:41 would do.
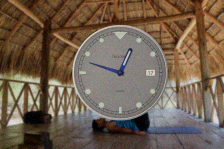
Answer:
12:48
